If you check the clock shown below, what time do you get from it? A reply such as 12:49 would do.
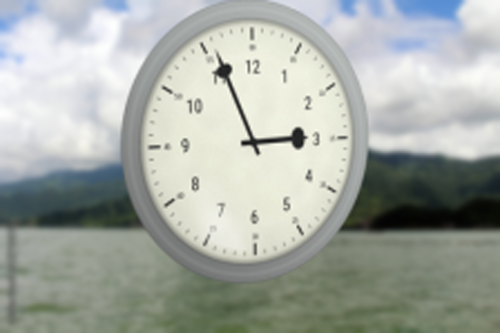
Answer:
2:56
